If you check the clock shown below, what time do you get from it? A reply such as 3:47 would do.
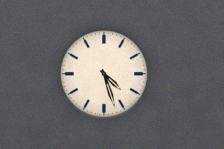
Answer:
4:27
